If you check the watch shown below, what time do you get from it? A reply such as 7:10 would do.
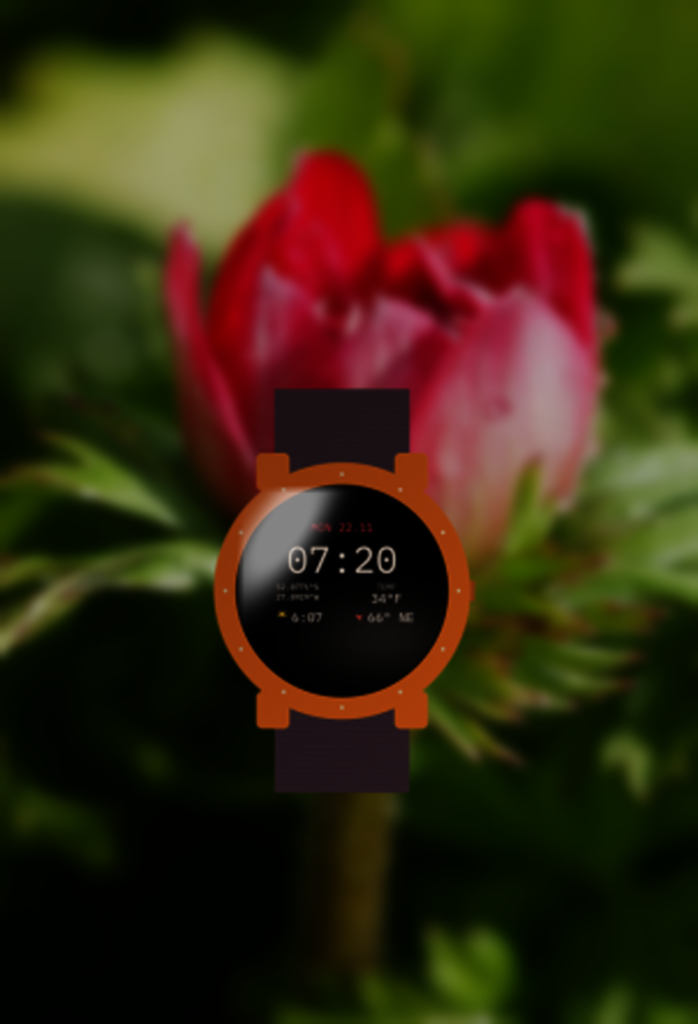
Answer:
7:20
